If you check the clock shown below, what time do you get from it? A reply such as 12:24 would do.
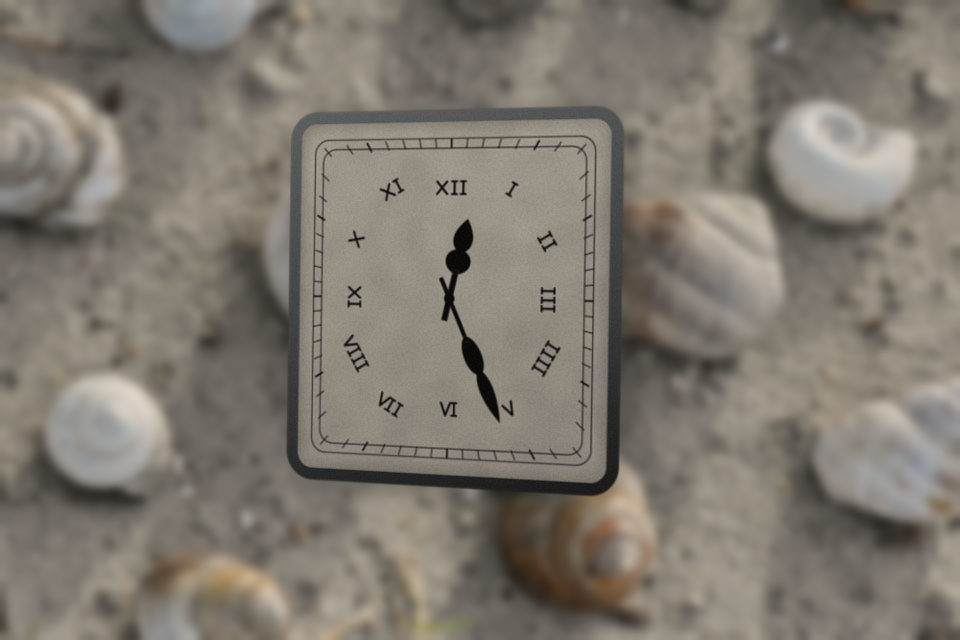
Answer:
12:26
